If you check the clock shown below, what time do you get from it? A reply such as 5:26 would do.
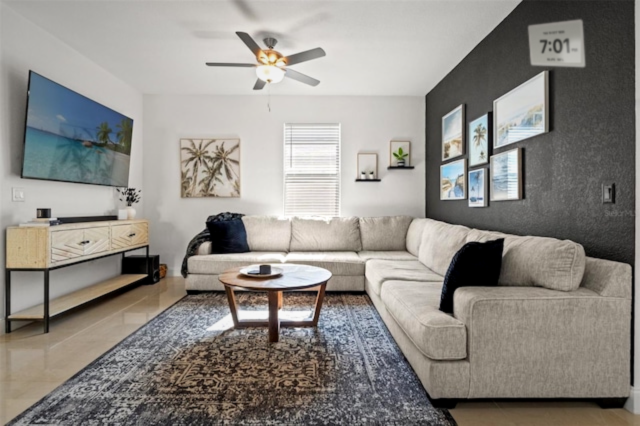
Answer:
7:01
